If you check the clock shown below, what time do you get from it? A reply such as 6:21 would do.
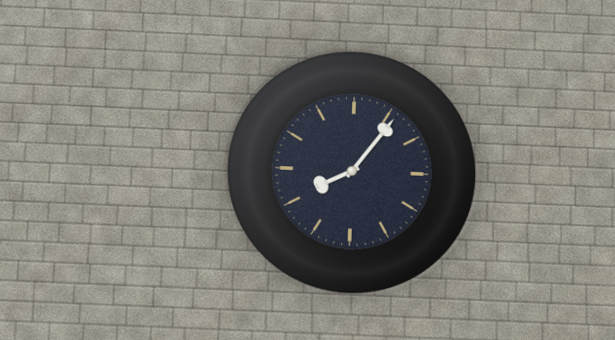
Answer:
8:06
